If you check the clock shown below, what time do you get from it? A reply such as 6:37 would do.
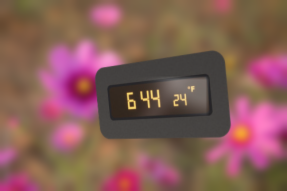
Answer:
6:44
